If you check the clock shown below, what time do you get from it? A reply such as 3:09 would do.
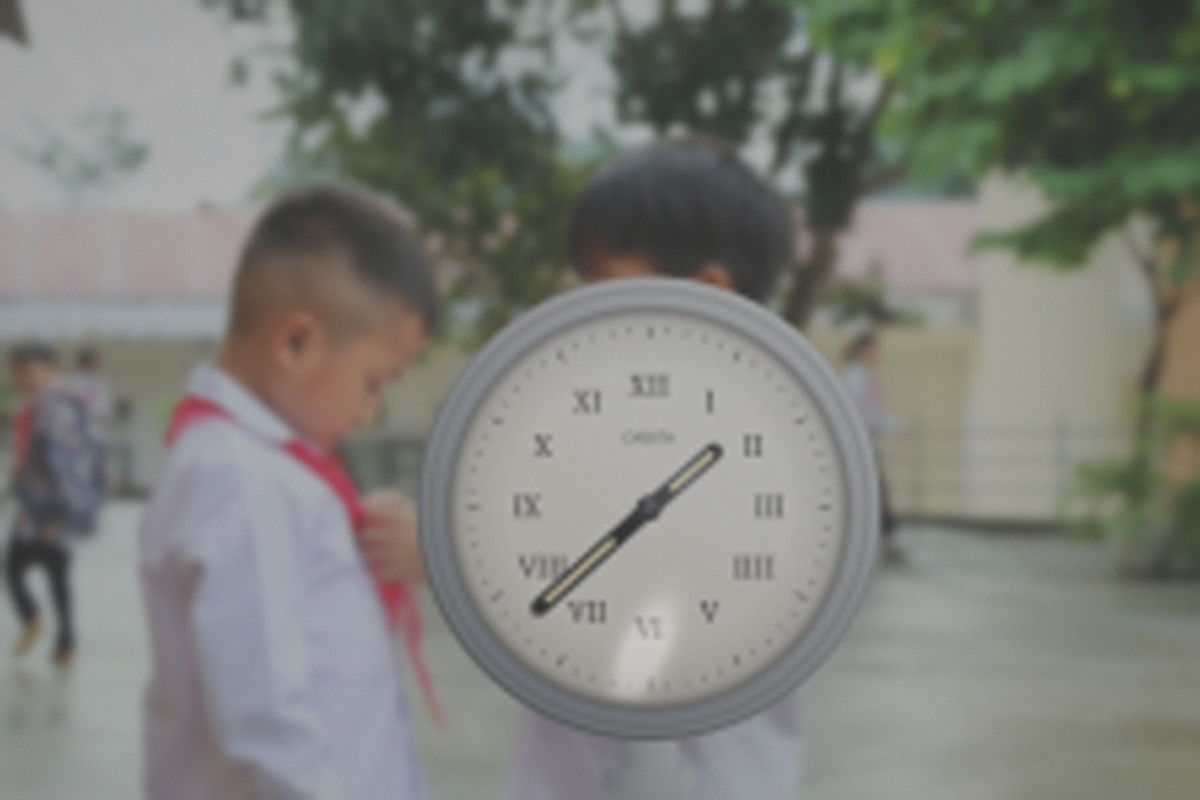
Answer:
1:38
